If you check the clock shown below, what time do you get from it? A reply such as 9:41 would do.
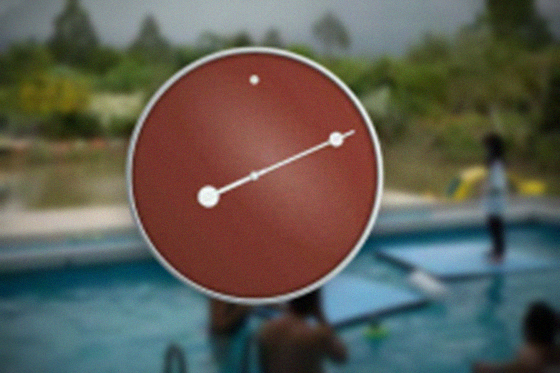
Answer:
8:11
